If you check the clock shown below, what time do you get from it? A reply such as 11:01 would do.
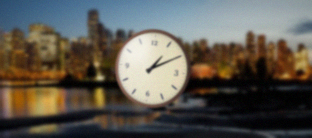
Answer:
1:10
